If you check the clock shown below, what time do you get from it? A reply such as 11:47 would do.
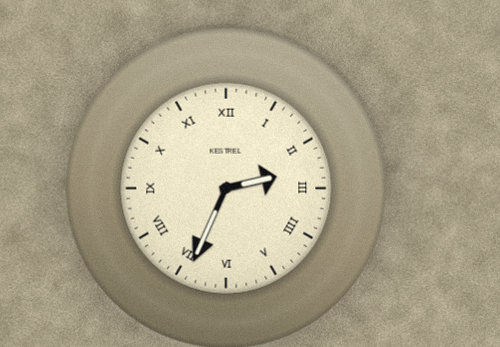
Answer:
2:34
